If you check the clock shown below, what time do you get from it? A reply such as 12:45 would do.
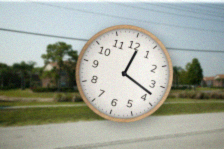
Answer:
12:18
